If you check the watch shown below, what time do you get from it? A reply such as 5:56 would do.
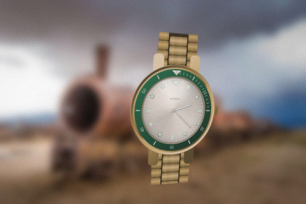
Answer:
2:22
